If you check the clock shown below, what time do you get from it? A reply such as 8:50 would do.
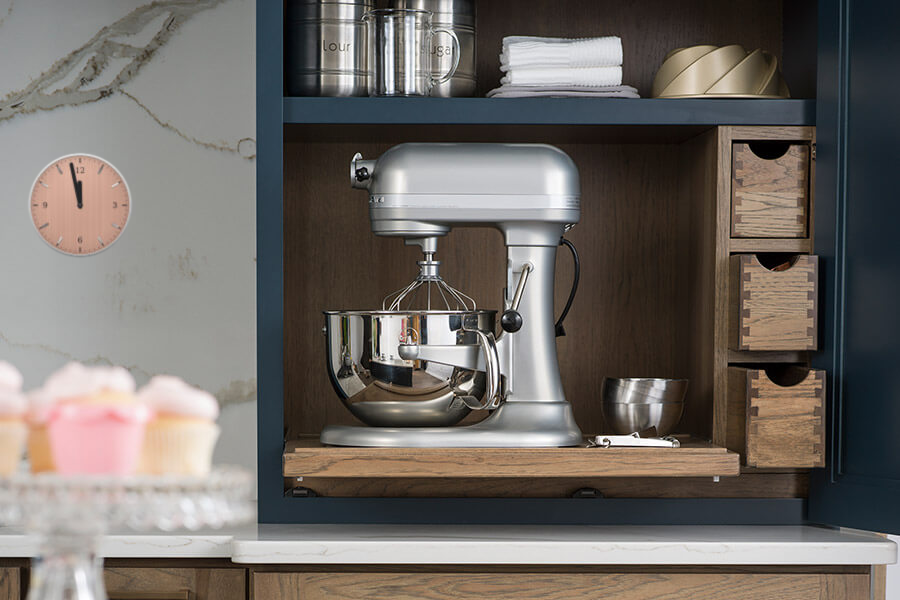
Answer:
11:58
